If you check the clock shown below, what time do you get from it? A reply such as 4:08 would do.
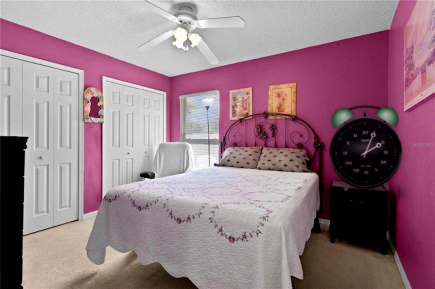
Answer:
2:04
